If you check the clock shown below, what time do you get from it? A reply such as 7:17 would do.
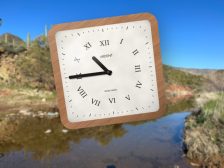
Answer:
10:45
